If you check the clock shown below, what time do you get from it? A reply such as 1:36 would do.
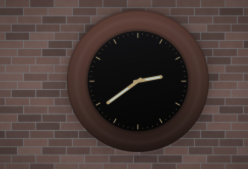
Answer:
2:39
